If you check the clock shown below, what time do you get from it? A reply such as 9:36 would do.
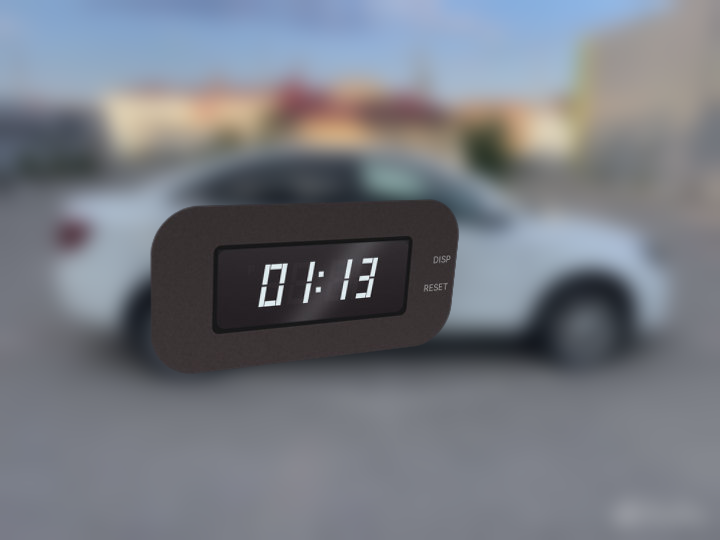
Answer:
1:13
